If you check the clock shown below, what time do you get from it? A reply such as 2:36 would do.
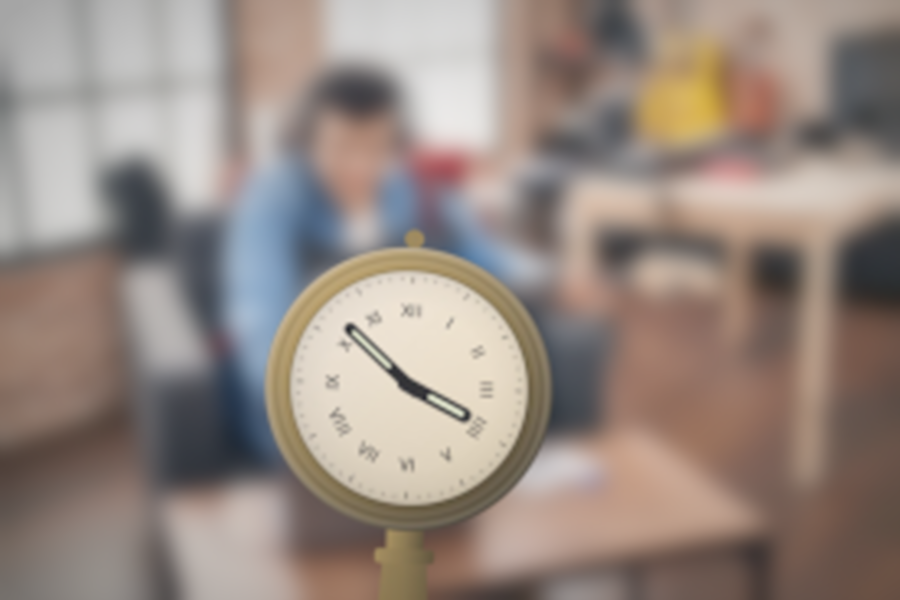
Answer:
3:52
